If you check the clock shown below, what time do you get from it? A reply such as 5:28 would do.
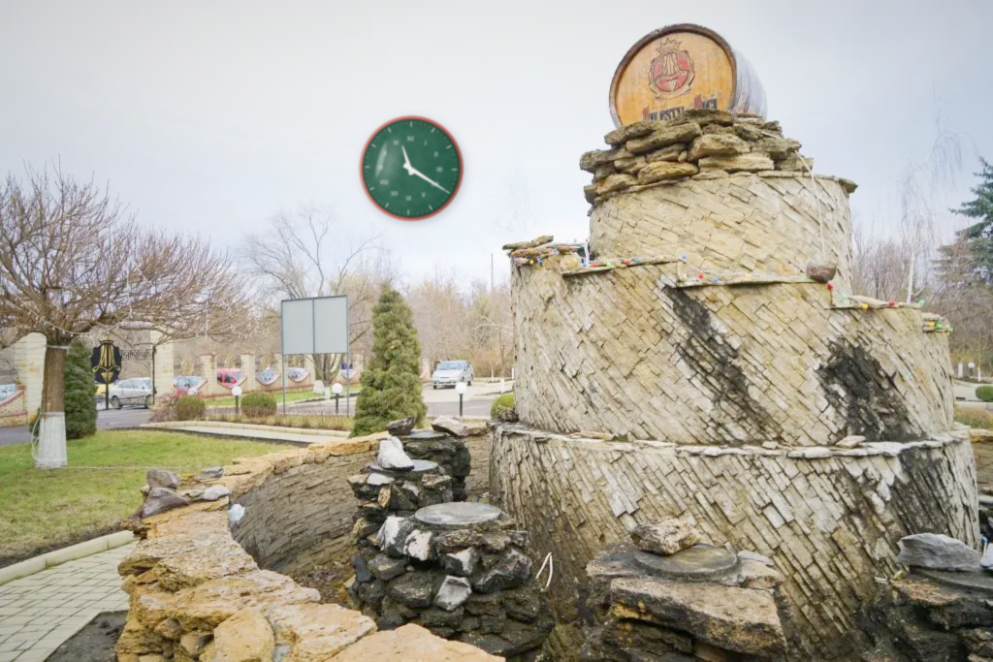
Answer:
11:20
